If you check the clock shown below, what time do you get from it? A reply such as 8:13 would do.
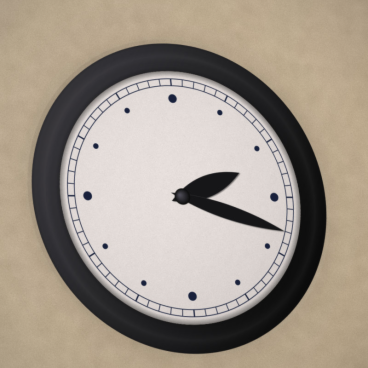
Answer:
2:18
